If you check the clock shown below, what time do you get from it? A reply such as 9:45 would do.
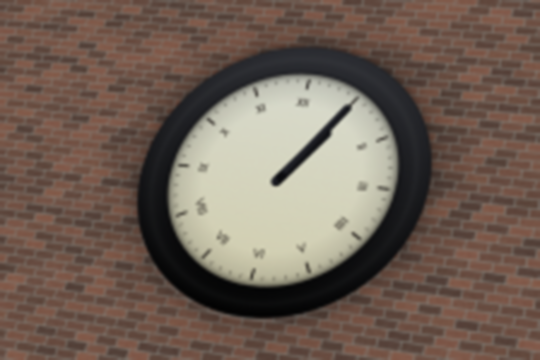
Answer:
1:05
